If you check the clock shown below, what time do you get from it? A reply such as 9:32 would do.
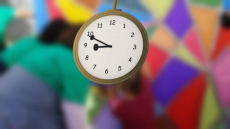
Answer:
8:49
